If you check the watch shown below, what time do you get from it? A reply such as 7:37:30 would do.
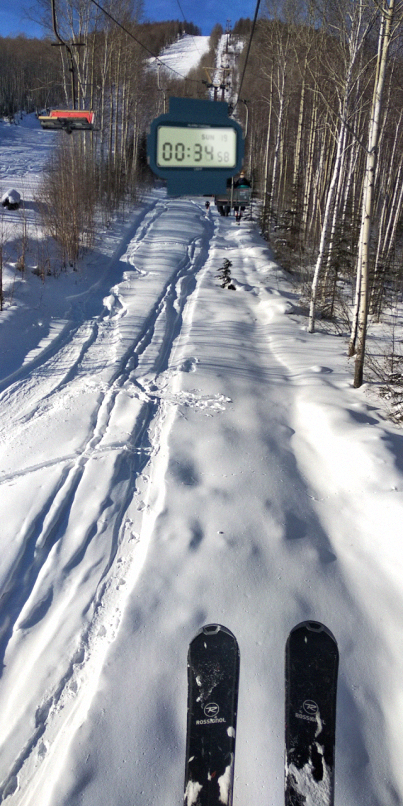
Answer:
0:34:58
